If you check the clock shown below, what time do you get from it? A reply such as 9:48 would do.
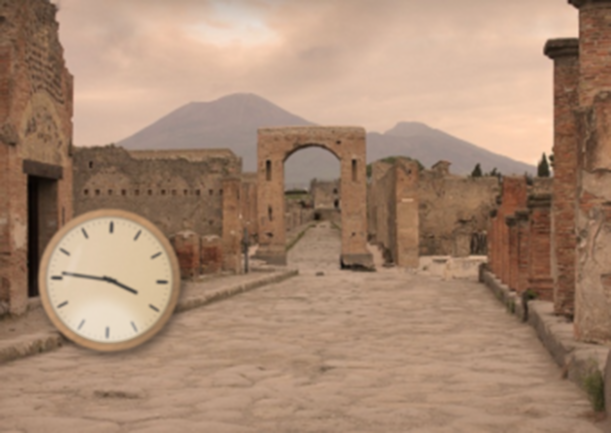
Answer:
3:46
